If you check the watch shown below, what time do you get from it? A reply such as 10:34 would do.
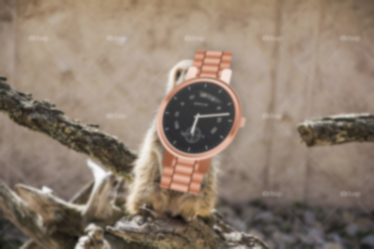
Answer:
6:13
